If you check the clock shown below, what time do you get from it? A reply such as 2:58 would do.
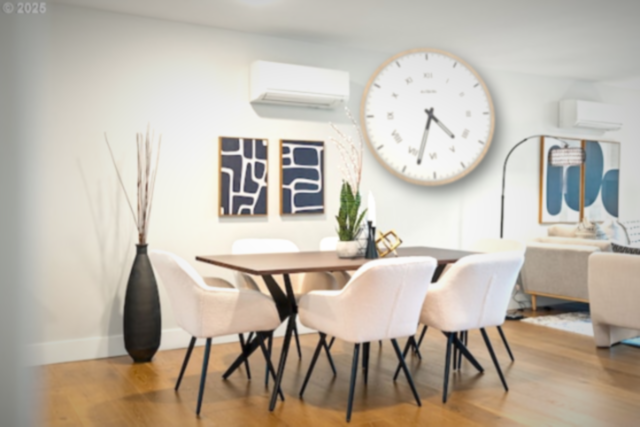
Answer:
4:33
